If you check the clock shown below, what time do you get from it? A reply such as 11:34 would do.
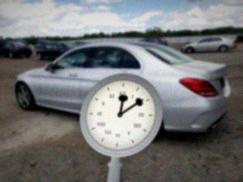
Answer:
12:09
